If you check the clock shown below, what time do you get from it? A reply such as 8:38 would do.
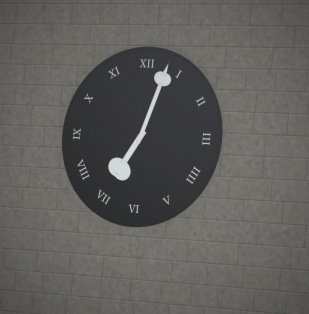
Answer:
7:03
